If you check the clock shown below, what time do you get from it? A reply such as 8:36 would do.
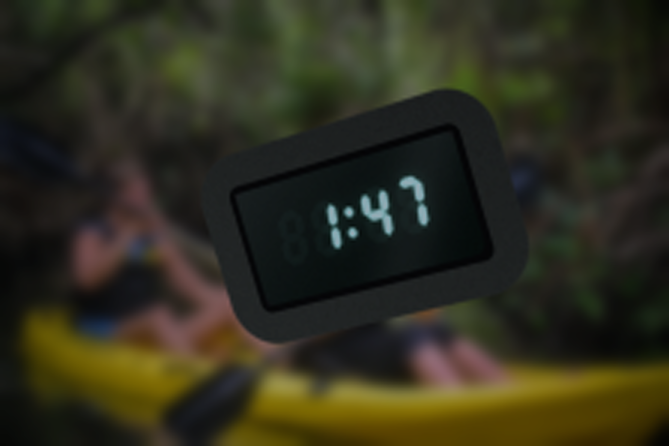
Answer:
1:47
